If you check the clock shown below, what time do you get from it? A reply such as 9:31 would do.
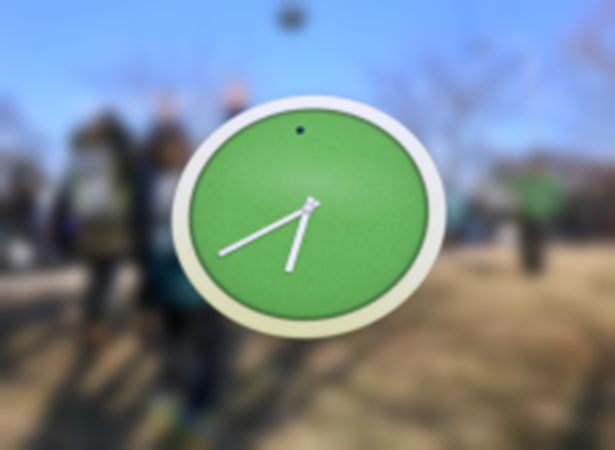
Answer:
6:41
